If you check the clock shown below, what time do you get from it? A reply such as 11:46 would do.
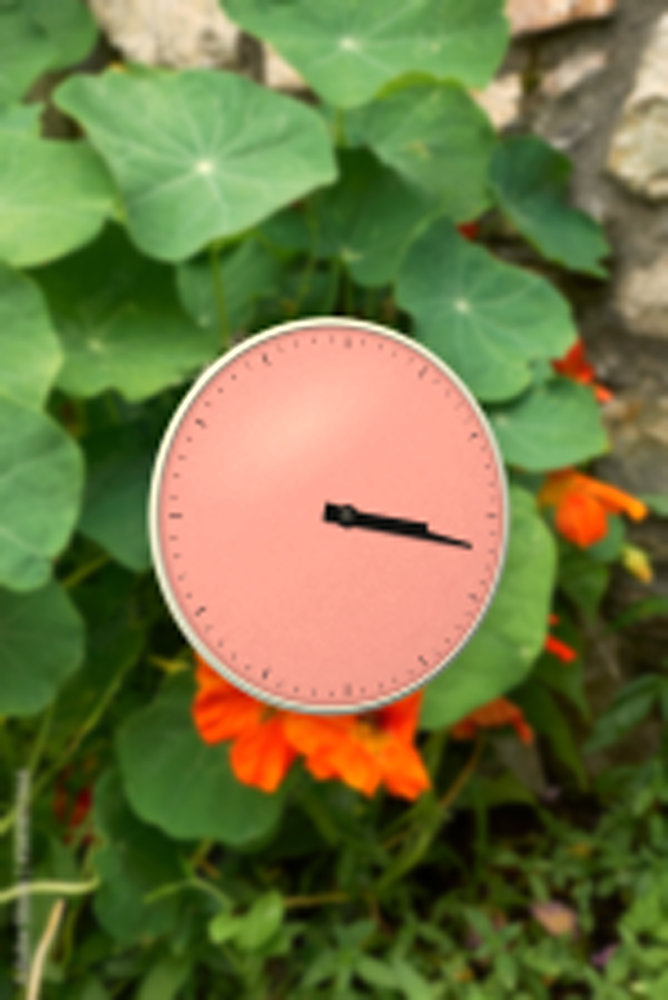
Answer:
3:17
